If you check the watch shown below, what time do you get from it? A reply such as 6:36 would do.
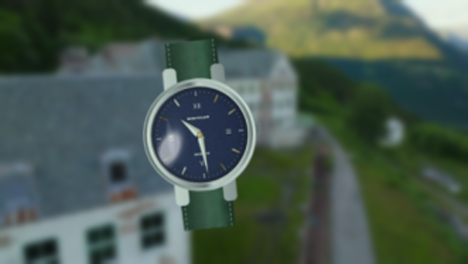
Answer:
10:29
